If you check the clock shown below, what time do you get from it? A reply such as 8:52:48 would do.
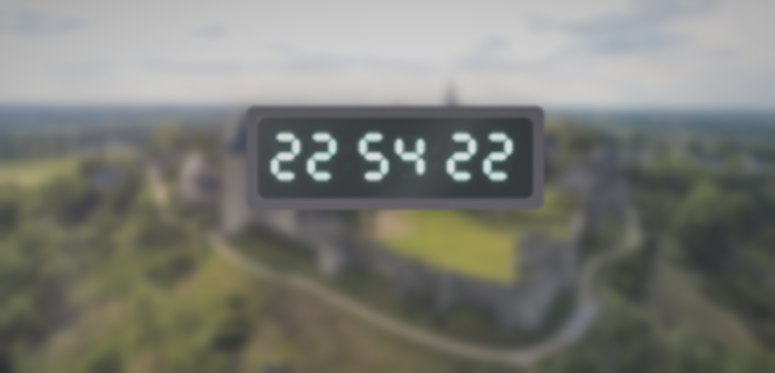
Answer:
22:54:22
